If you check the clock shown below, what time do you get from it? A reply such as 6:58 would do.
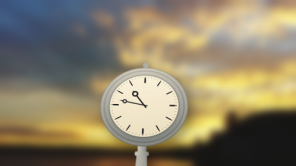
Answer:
10:47
